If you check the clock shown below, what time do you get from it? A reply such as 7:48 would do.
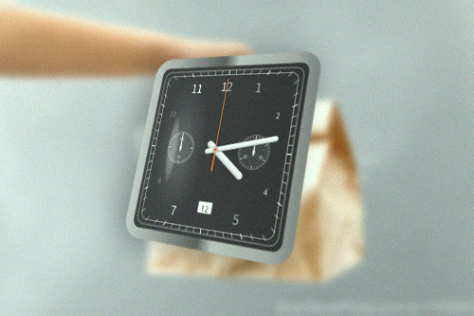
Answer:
4:13
